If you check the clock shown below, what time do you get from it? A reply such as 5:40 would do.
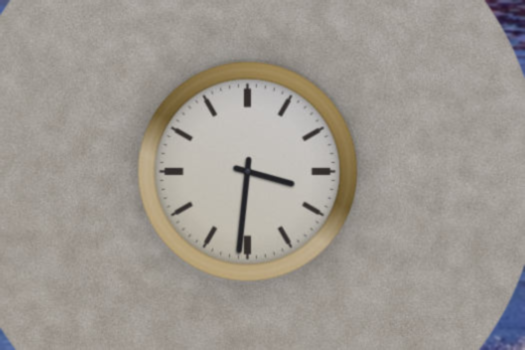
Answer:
3:31
